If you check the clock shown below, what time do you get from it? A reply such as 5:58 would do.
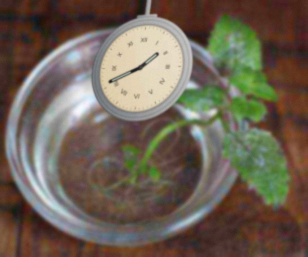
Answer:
1:41
